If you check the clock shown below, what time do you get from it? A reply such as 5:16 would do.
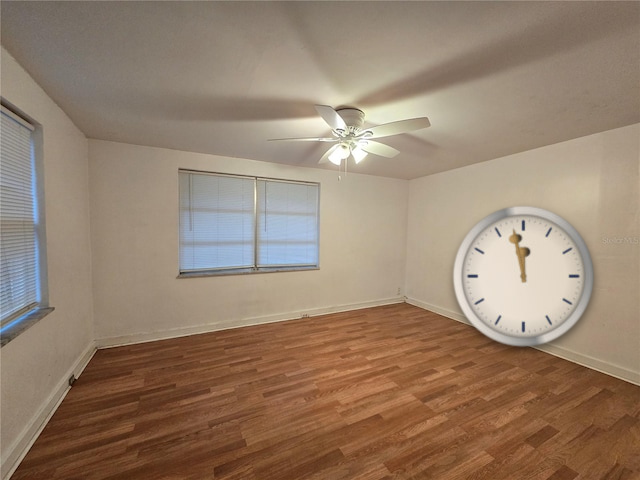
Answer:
11:58
